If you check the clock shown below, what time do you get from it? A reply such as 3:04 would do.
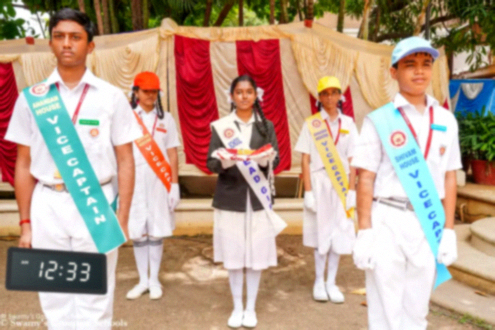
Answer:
12:33
